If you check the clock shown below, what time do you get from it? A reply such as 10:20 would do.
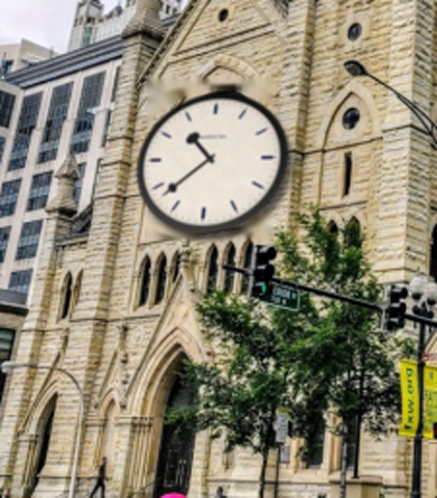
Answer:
10:38
